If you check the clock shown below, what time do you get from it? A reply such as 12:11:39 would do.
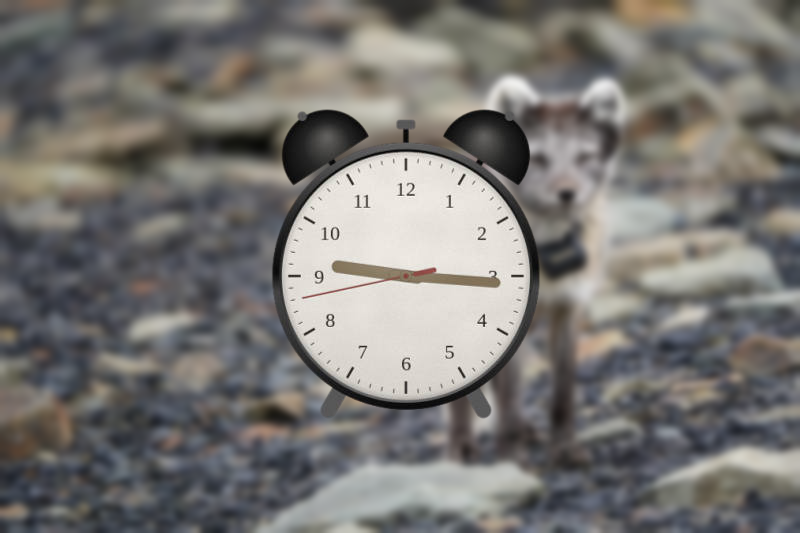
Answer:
9:15:43
